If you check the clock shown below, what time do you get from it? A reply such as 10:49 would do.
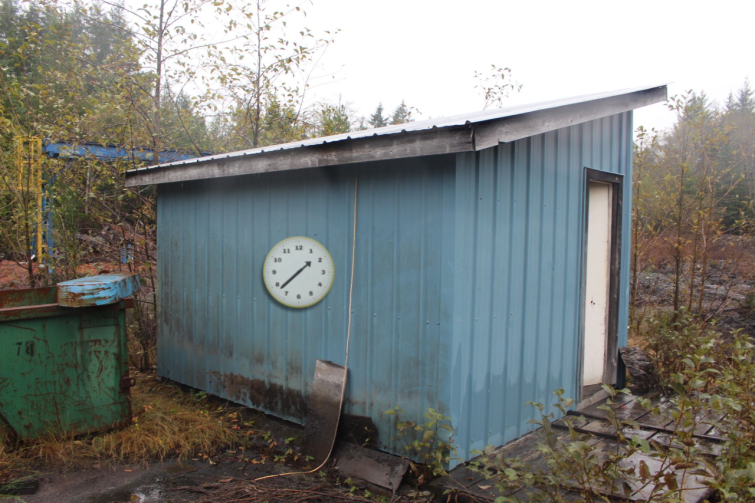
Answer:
1:38
